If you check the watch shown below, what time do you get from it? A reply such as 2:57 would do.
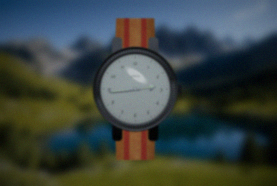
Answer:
2:44
